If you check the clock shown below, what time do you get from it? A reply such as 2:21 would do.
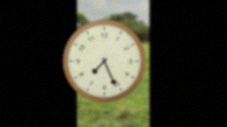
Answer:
7:26
